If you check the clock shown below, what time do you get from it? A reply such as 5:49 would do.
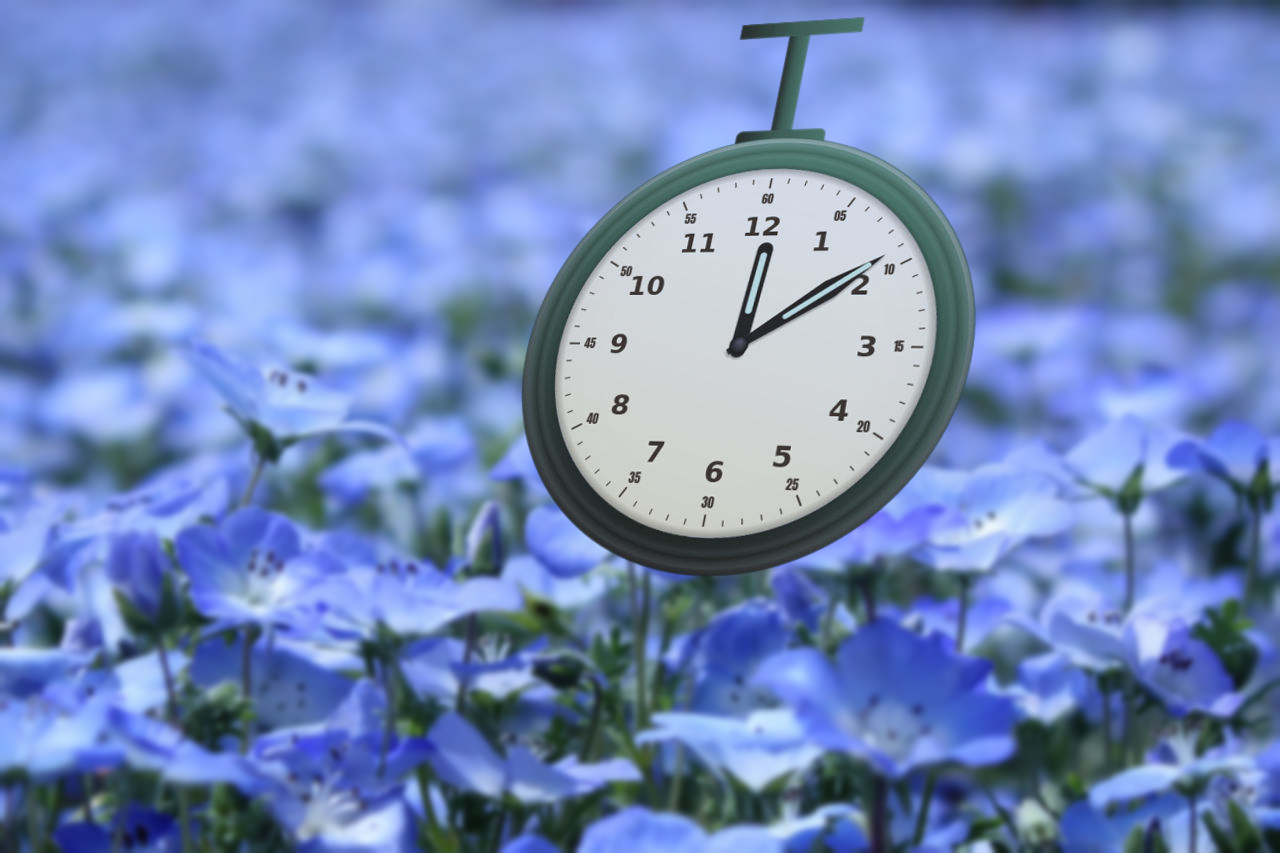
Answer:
12:09
